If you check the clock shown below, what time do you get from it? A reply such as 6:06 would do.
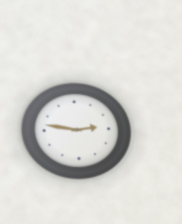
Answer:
2:47
